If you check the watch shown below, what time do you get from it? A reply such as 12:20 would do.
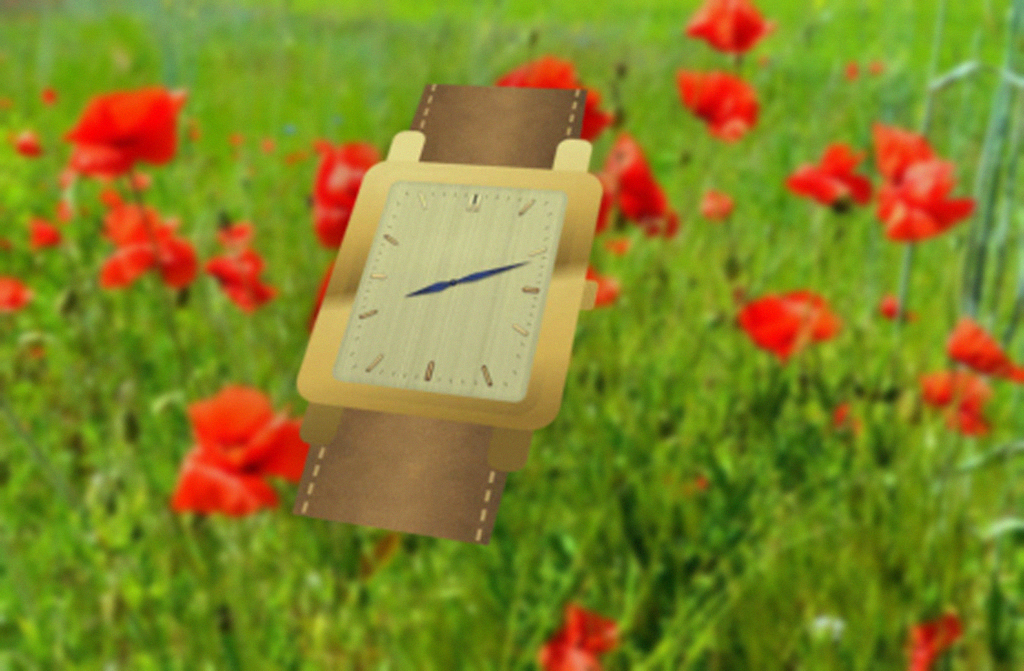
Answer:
8:11
